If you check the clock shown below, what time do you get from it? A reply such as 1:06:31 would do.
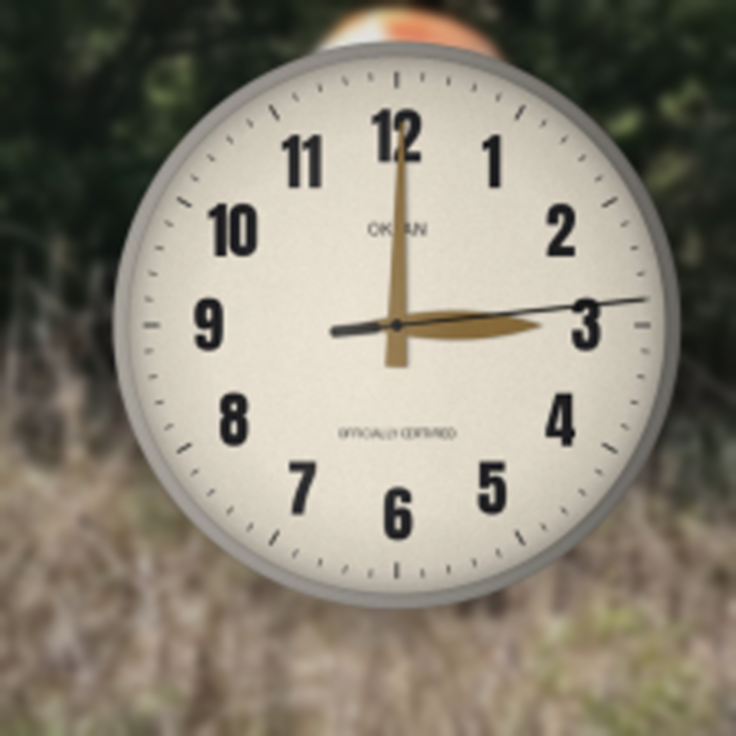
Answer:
3:00:14
